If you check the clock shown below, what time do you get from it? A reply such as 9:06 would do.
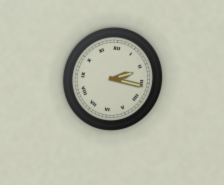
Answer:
2:16
